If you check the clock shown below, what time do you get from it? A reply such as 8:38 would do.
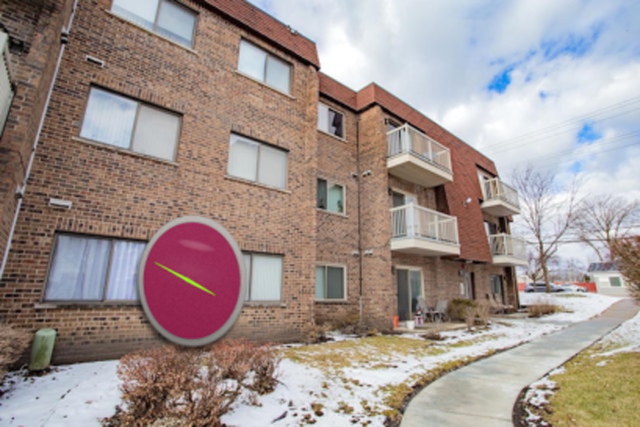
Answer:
3:49
